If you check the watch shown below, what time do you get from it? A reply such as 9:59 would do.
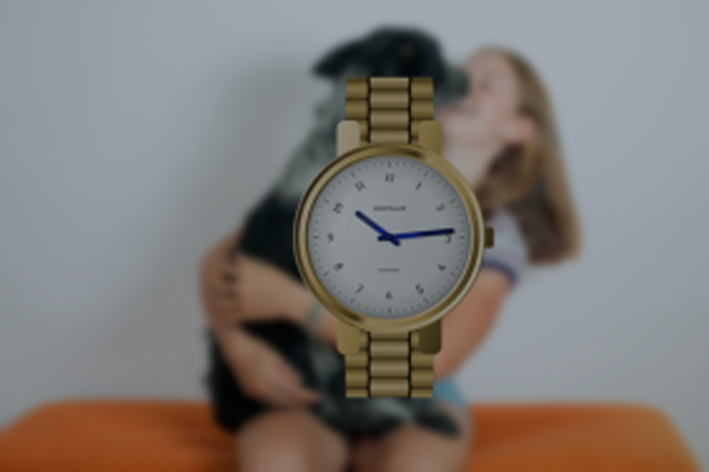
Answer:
10:14
